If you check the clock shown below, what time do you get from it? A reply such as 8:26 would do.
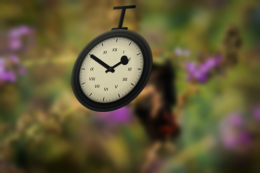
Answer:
1:50
